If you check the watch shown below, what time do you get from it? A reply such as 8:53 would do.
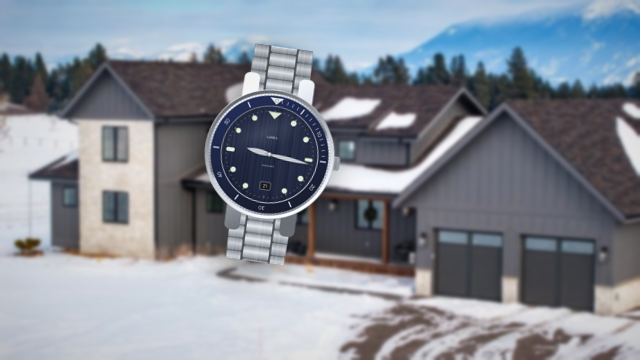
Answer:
9:16
